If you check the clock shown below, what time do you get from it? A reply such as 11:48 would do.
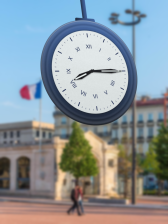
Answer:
8:15
